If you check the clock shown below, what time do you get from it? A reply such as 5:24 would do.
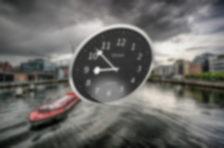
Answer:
8:52
